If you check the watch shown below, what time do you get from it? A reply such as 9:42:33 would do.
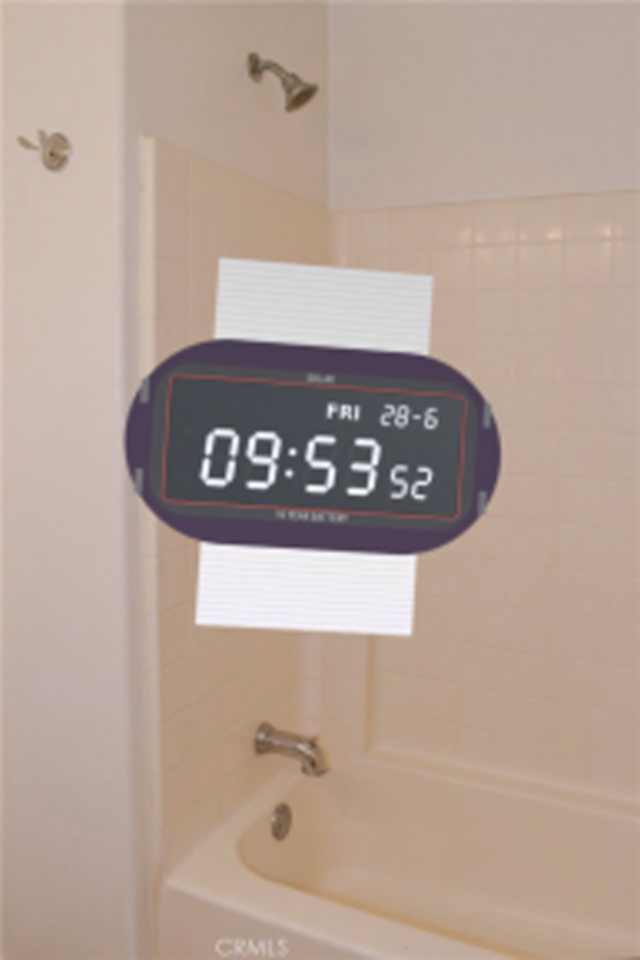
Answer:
9:53:52
